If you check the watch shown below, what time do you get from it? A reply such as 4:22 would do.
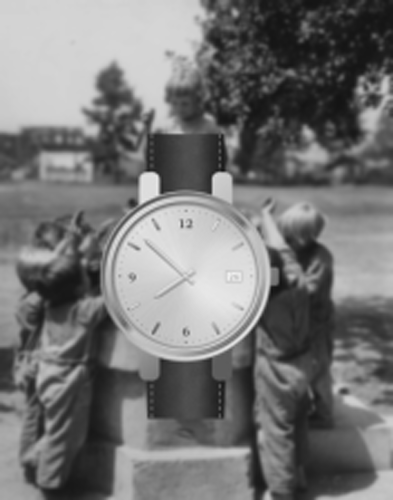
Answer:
7:52
